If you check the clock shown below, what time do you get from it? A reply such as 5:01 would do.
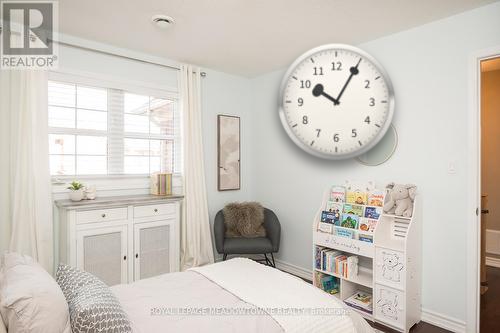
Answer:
10:05
